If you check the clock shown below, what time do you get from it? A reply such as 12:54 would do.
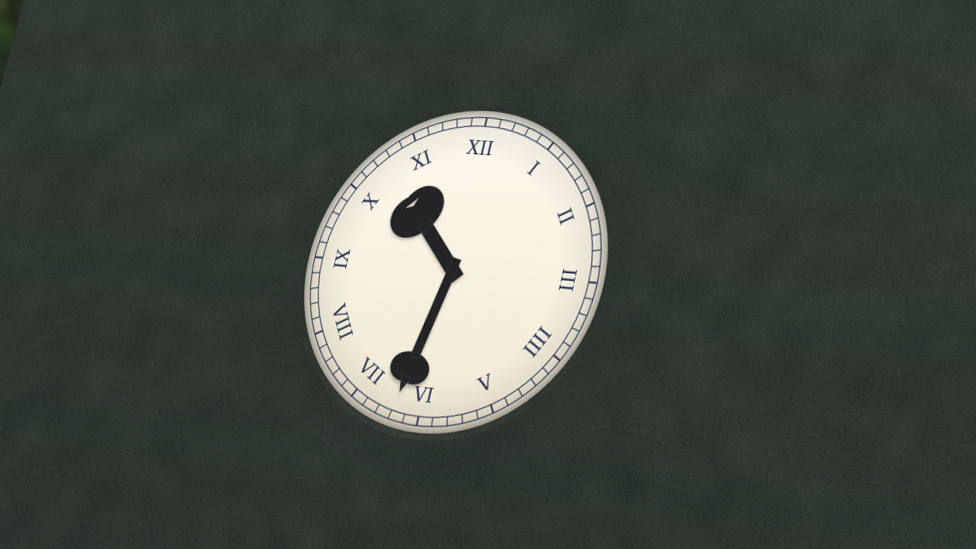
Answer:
10:32
